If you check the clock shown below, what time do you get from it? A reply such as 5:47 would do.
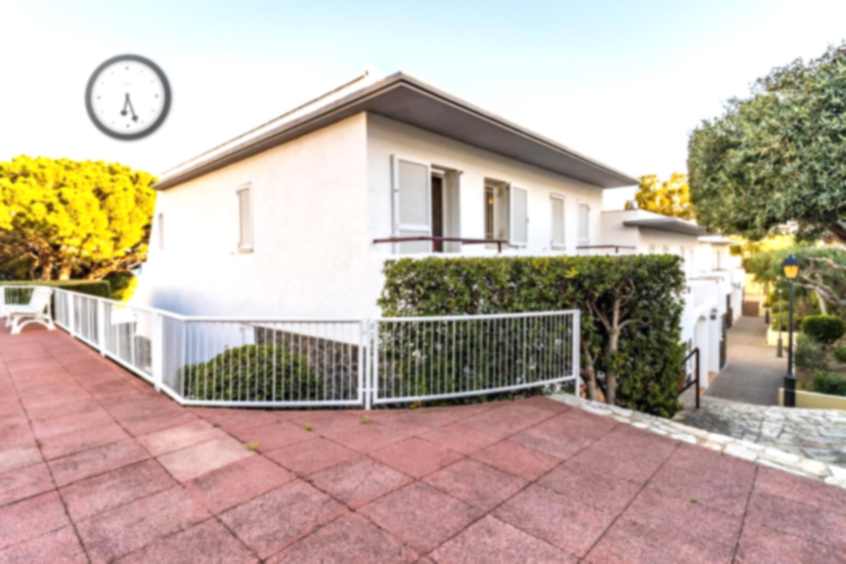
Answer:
6:27
